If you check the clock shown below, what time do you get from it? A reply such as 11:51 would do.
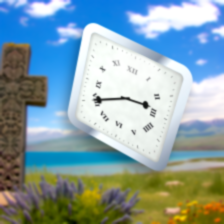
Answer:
2:40
